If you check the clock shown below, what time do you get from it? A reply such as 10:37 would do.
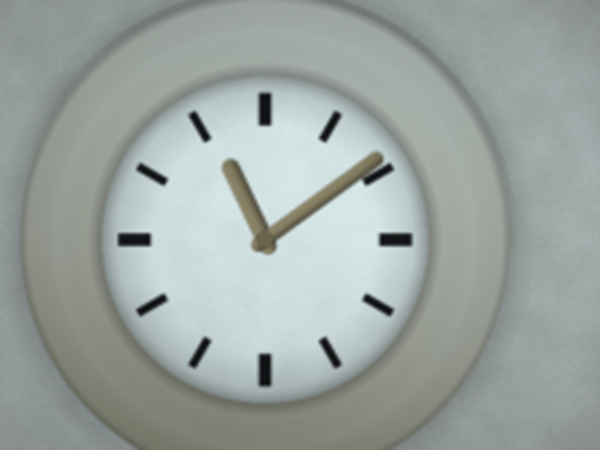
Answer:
11:09
